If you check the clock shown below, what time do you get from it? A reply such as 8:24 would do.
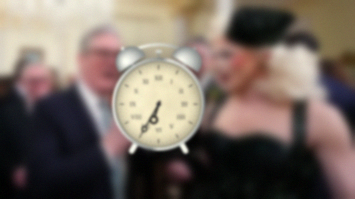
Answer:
6:35
